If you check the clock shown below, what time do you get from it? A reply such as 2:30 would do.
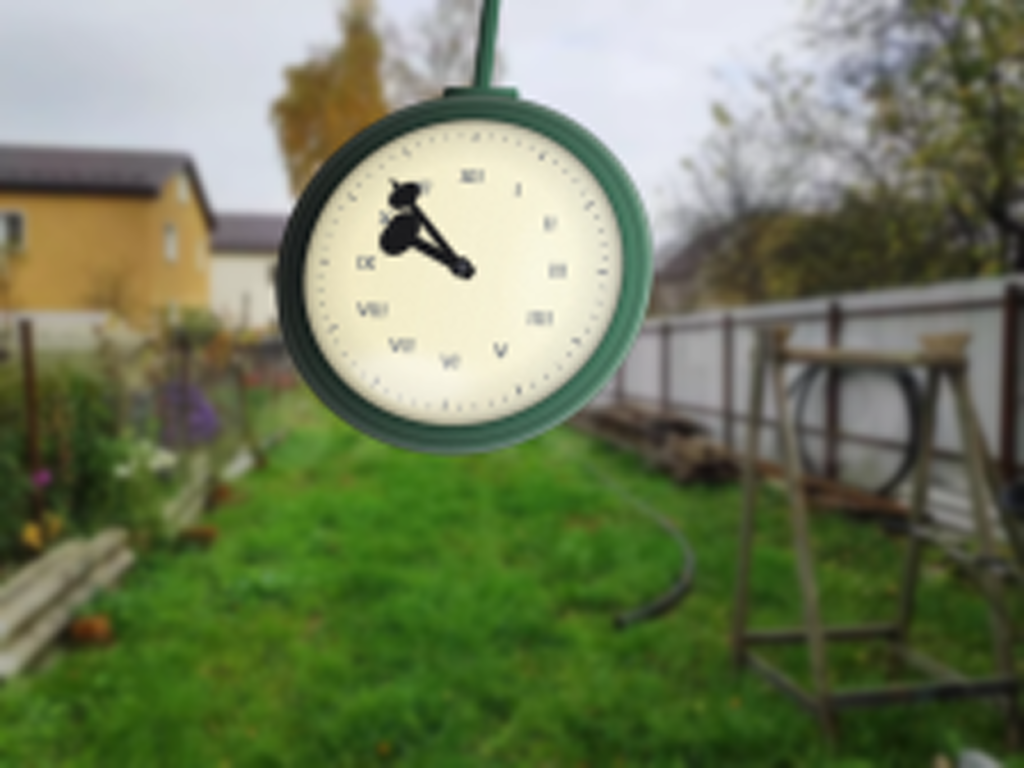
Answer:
9:53
